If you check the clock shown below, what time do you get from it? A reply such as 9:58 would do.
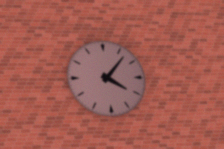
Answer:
4:07
